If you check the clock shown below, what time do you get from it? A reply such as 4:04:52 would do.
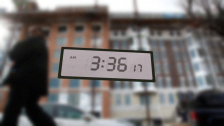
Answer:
3:36:17
